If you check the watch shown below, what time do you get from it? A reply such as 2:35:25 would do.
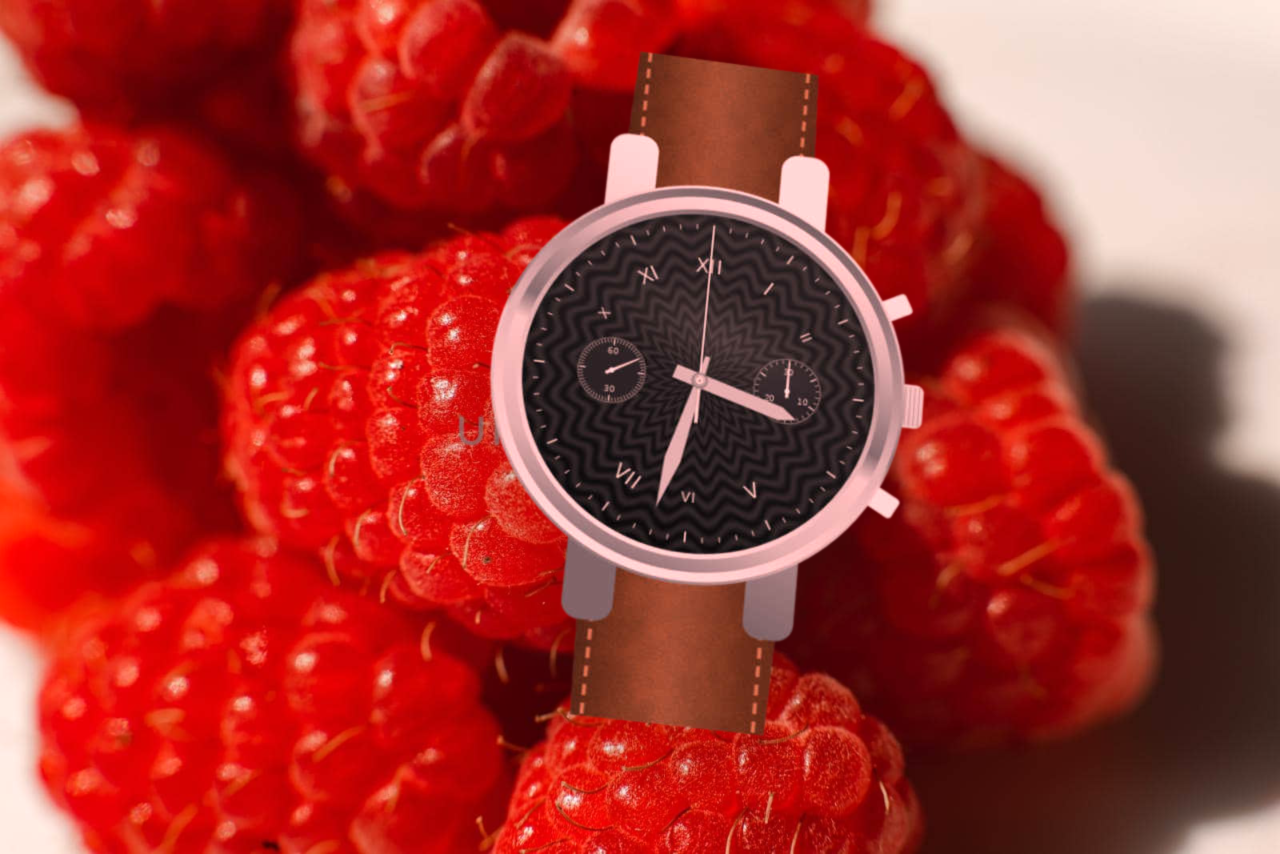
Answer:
3:32:10
